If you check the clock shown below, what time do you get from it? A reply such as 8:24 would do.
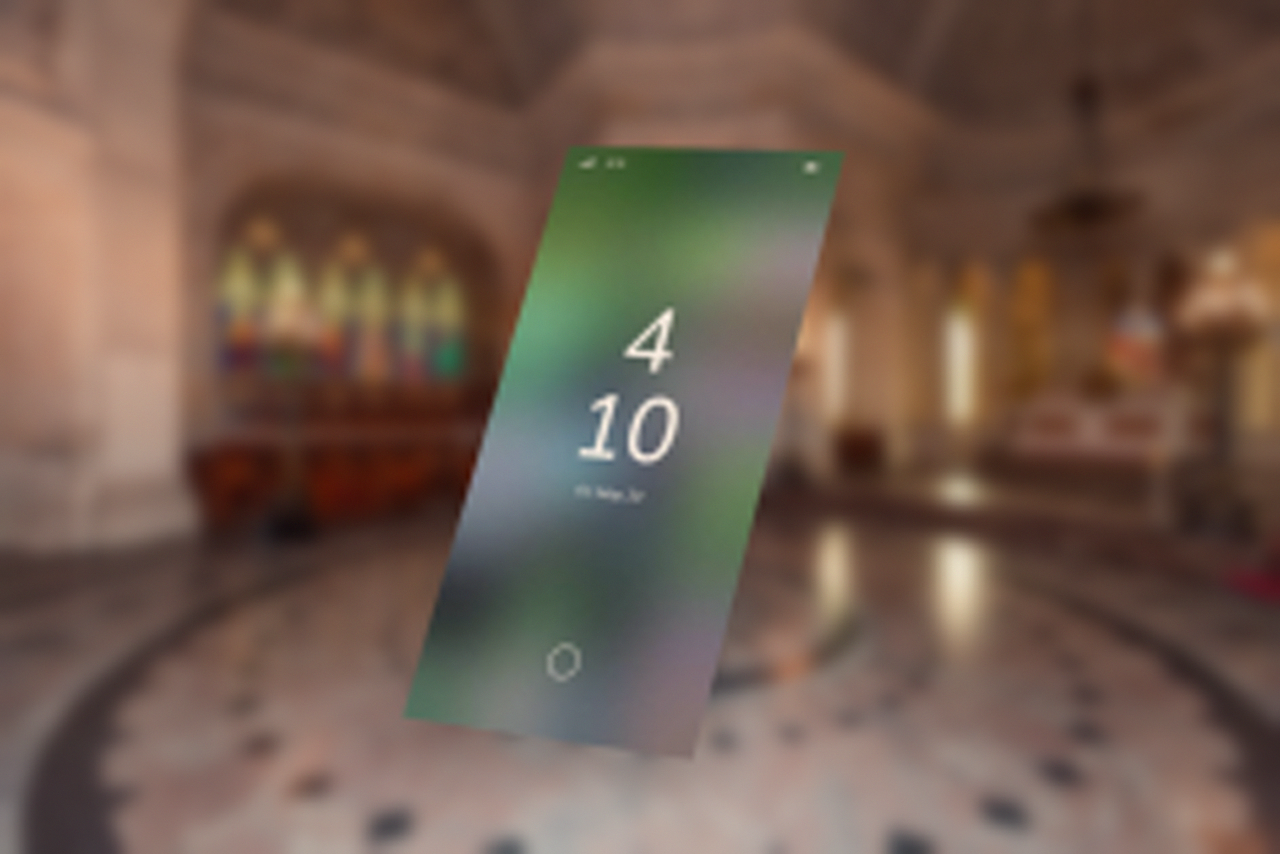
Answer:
4:10
